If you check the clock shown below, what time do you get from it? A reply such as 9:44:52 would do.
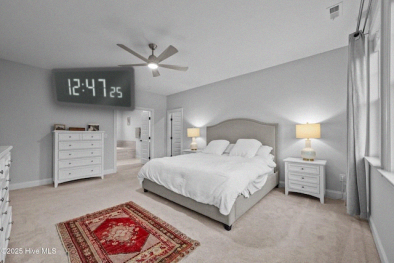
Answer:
12:47:25
